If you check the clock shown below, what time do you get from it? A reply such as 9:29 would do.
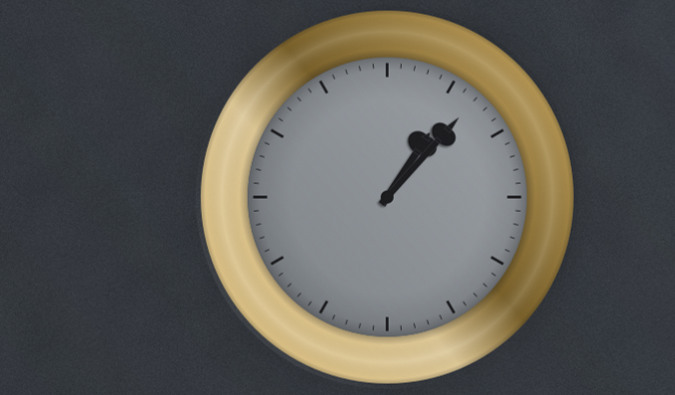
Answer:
1:07
